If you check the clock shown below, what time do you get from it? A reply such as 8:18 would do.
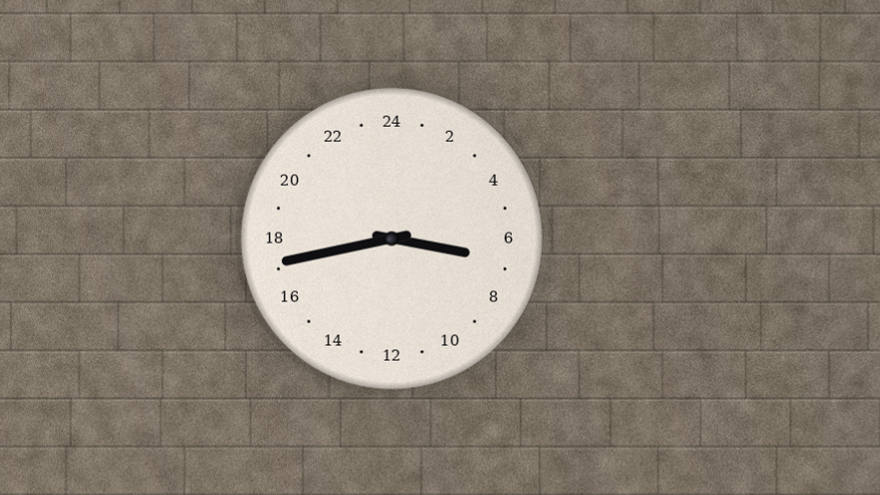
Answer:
6:43
